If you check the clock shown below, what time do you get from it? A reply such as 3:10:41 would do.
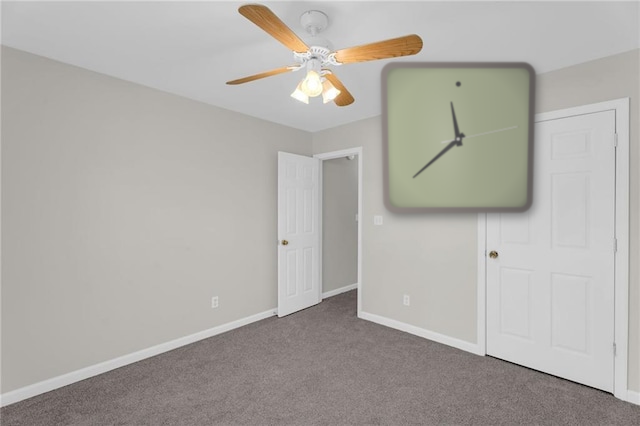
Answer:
11:38:13
